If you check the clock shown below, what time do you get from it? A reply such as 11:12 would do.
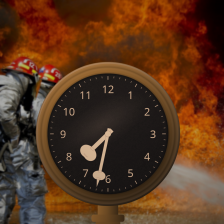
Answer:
7:32
